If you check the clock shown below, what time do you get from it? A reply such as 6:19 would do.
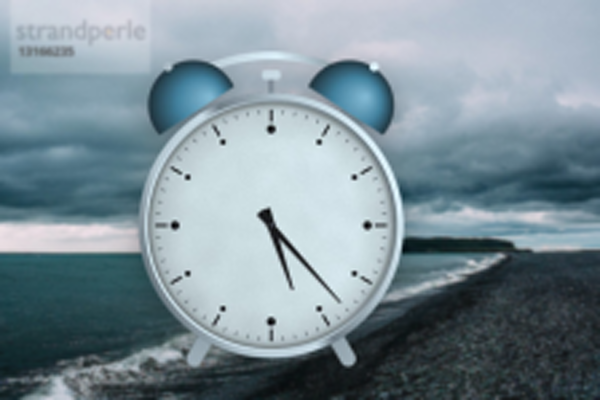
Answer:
5:23
